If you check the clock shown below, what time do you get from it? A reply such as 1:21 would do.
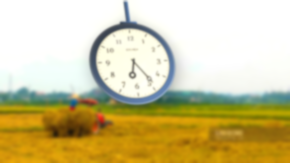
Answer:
6:24
